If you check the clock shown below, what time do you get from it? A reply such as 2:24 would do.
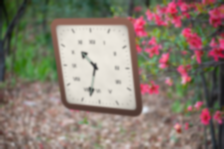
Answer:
10:33
